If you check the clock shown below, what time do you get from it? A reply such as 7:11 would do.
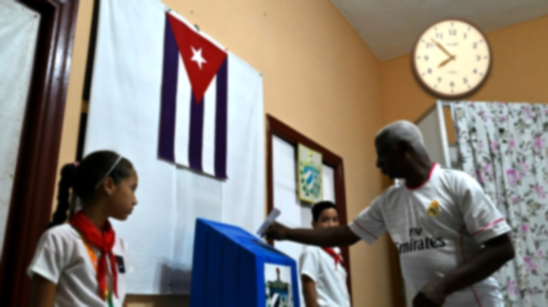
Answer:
7:52
